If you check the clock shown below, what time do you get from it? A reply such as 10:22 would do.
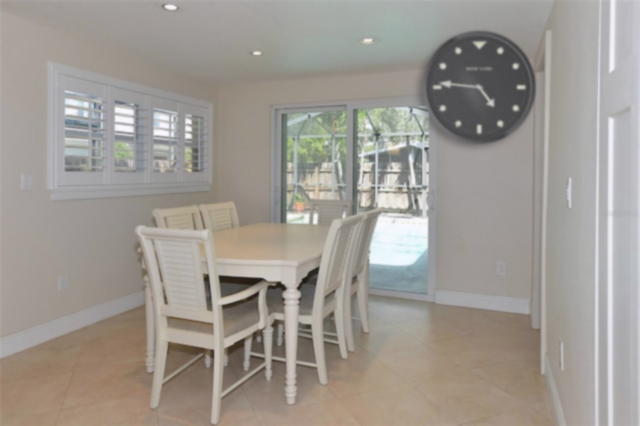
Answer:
4:46
